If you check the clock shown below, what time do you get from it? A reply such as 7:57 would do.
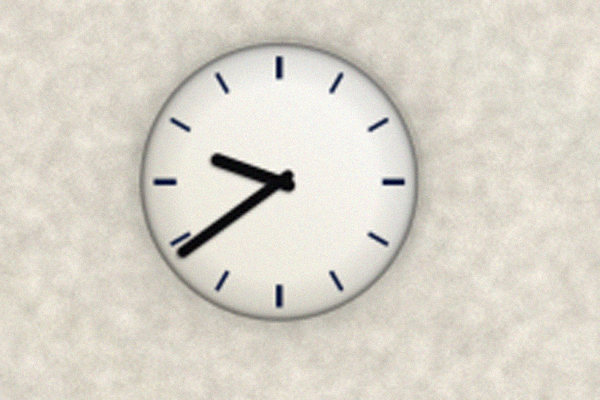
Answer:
9:39
